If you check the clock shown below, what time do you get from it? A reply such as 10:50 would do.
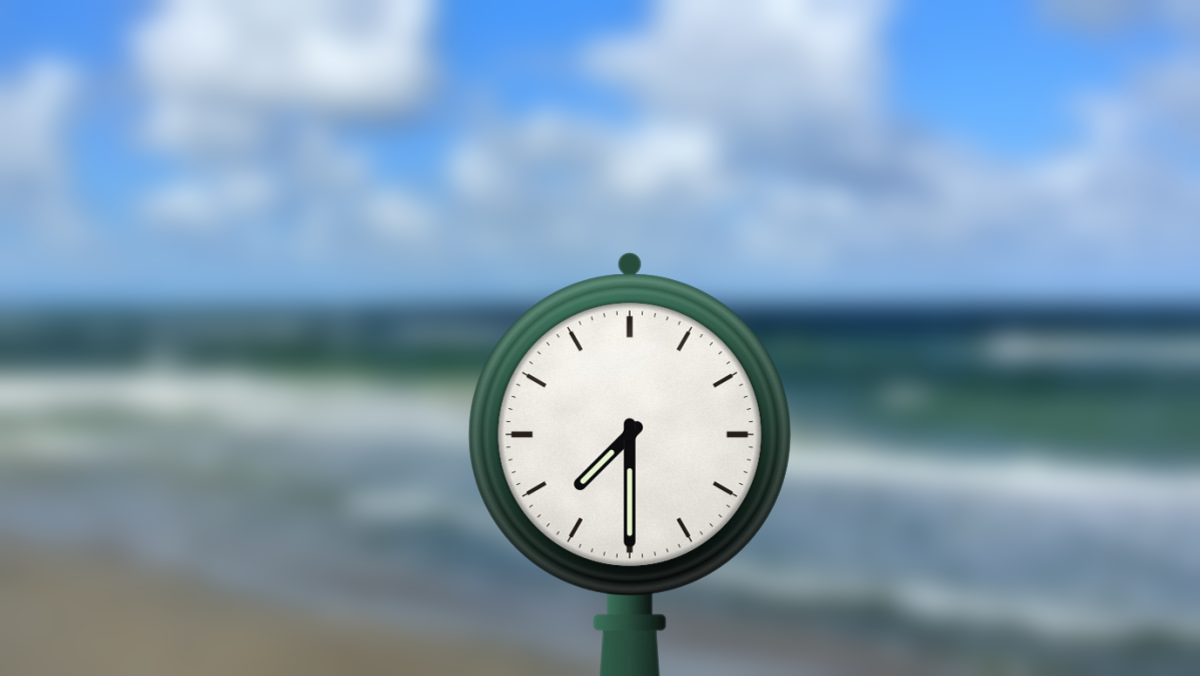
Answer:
7:30
